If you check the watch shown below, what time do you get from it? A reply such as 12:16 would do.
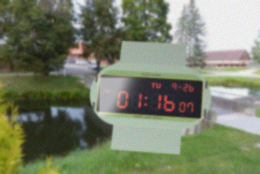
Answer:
1:16
